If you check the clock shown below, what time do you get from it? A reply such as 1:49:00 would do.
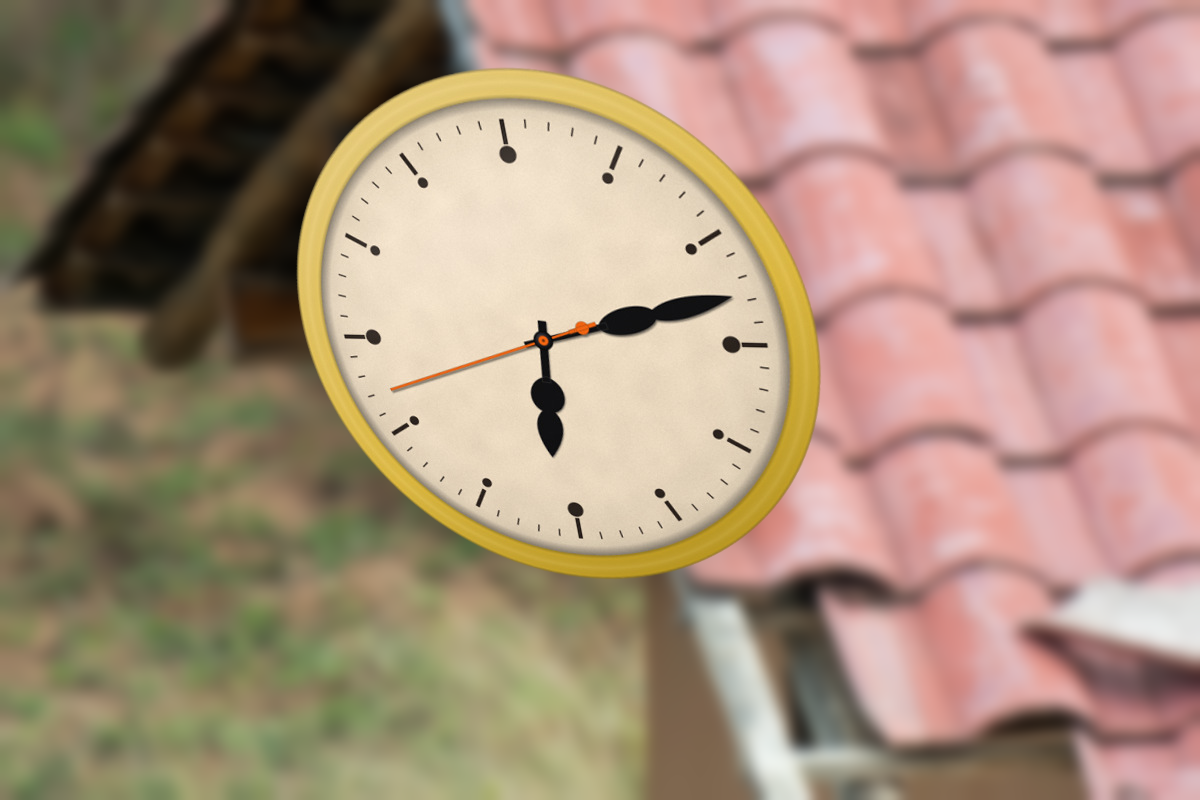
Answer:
6:12:42
